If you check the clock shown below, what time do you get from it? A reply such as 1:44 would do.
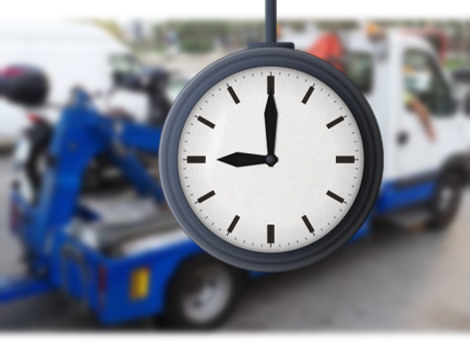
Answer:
9:00
